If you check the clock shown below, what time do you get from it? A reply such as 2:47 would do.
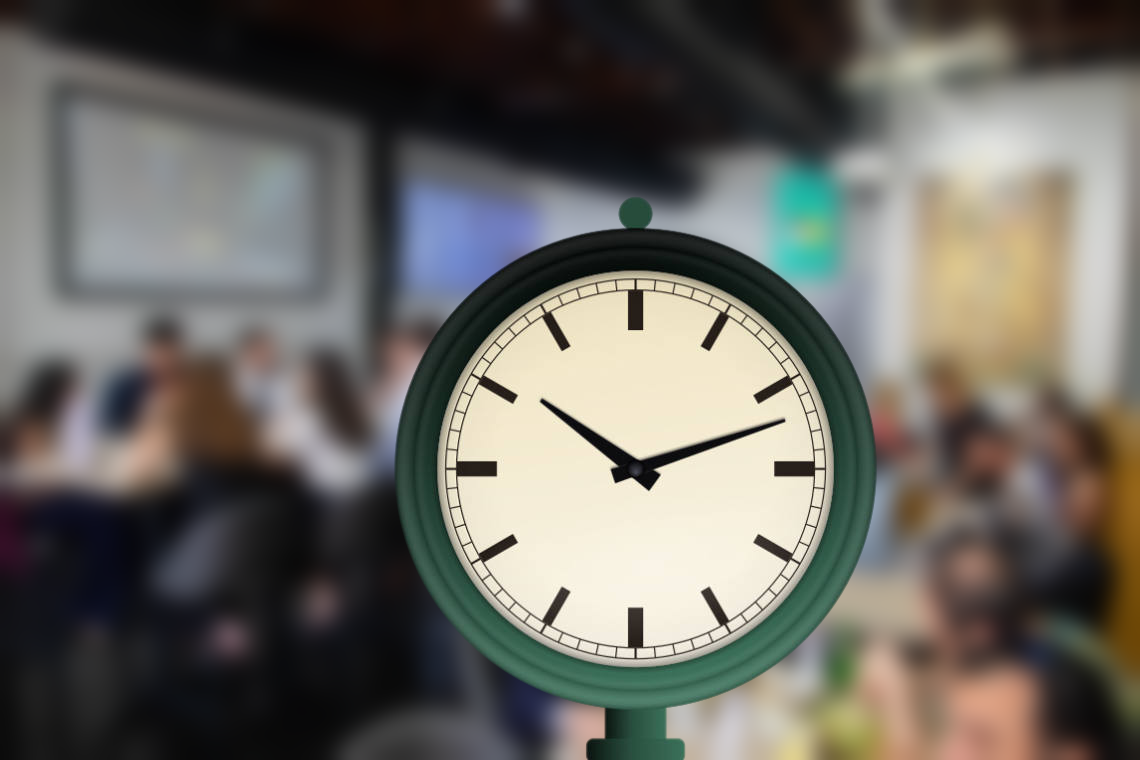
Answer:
10:12
